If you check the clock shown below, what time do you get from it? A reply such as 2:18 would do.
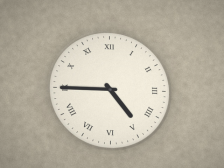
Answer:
4:45
